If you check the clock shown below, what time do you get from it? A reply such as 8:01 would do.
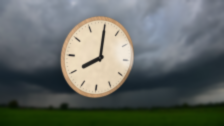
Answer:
8:00
